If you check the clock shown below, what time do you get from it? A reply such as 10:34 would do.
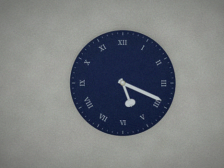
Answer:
5:19
